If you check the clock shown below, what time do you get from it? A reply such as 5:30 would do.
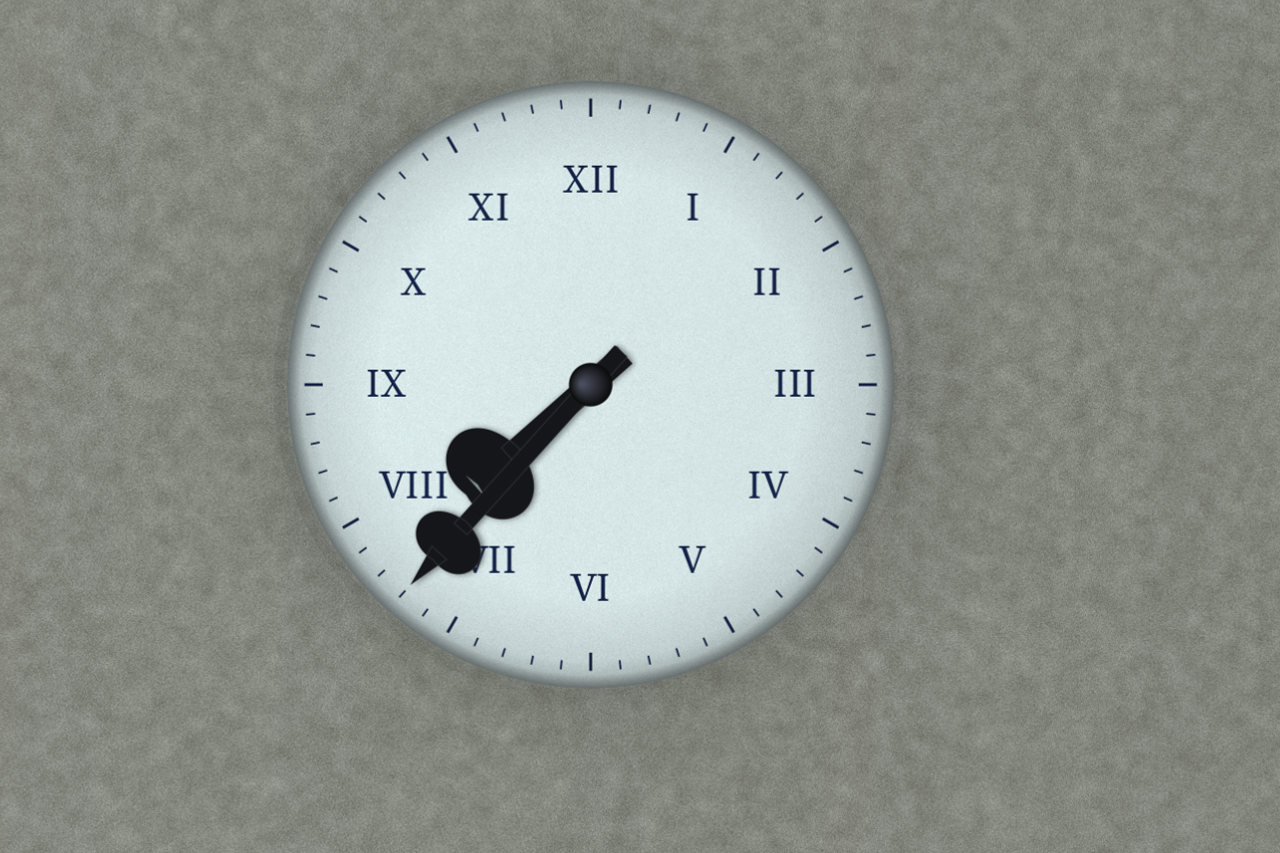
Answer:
7:37
